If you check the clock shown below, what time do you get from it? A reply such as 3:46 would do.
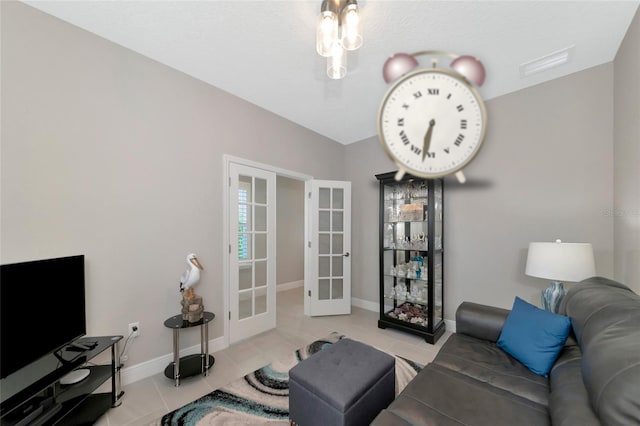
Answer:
6:32
